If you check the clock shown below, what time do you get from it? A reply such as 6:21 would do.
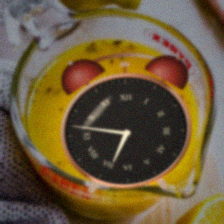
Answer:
6:47
